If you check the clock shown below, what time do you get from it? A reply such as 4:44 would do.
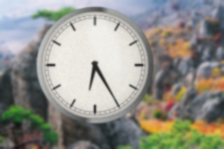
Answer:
6:25
